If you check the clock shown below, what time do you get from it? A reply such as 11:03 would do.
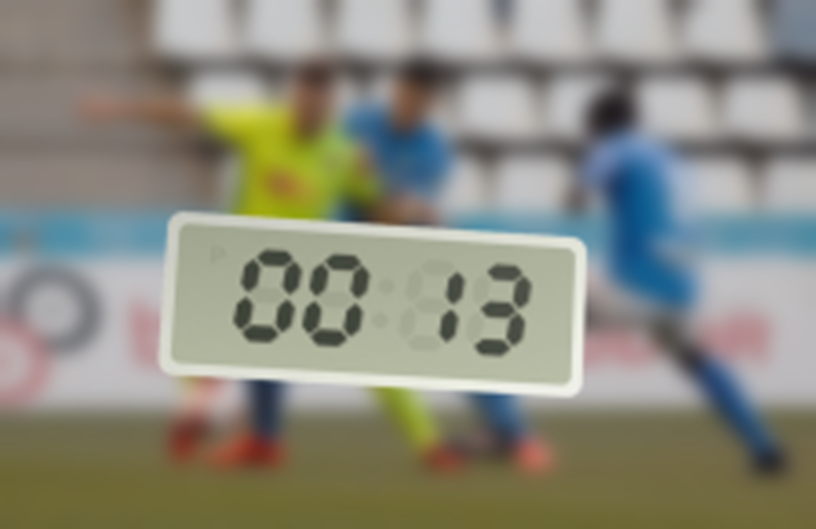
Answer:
0:13
